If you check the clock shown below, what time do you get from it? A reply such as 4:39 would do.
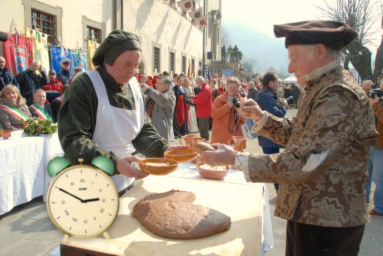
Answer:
2:50
